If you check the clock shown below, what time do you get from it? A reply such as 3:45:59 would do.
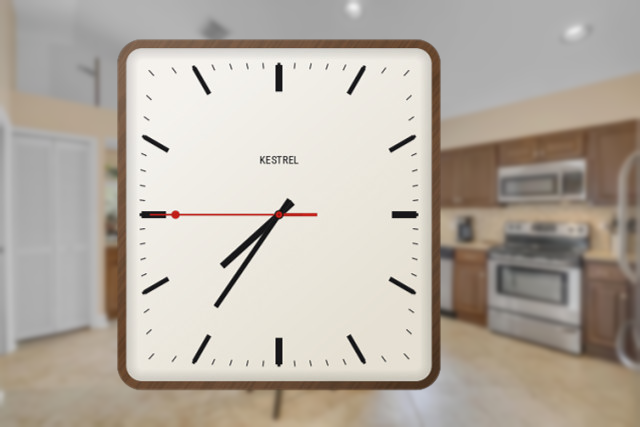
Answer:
7:35:45
